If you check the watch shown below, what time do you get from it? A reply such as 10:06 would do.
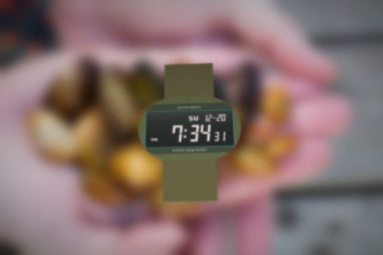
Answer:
7:34
